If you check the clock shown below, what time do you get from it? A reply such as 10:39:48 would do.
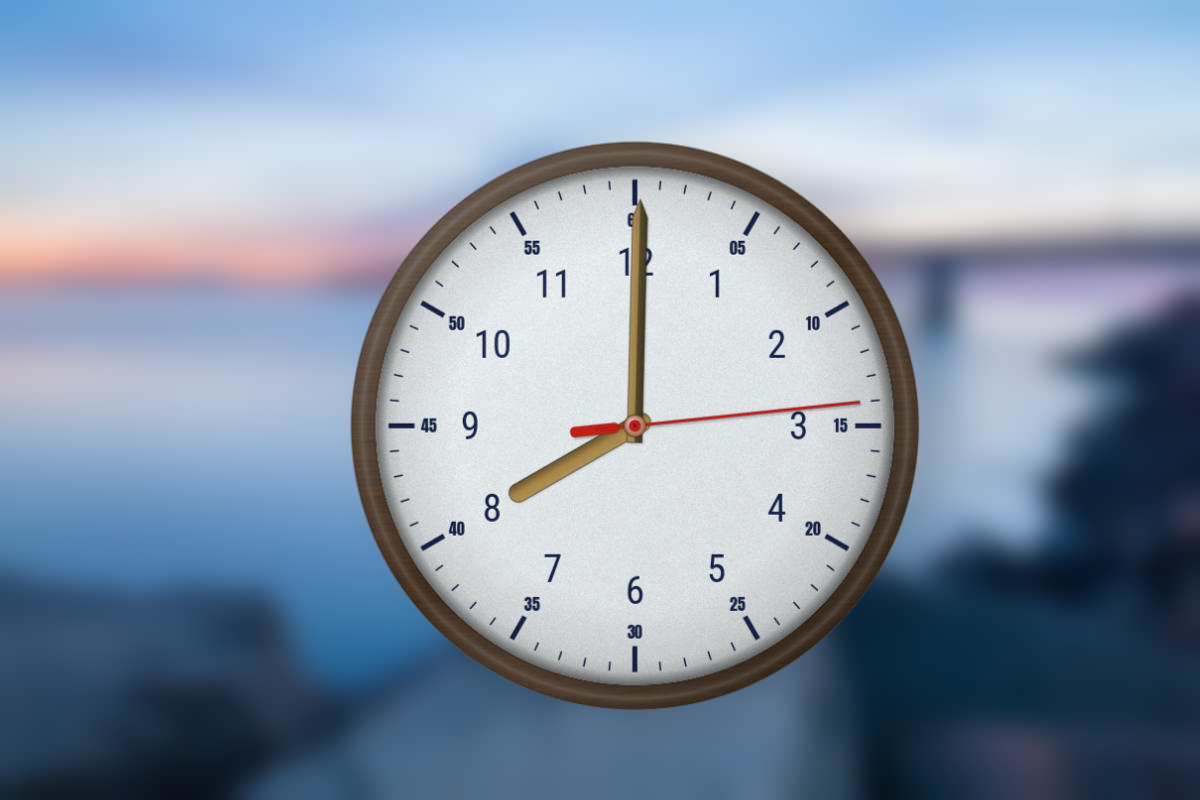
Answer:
8:00:14
